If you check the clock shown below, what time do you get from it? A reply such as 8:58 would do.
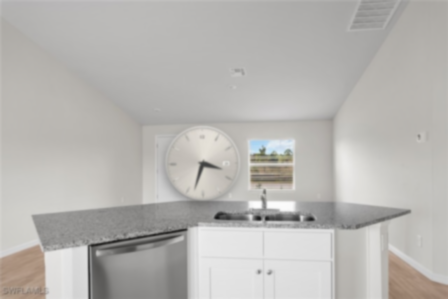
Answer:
3:33
